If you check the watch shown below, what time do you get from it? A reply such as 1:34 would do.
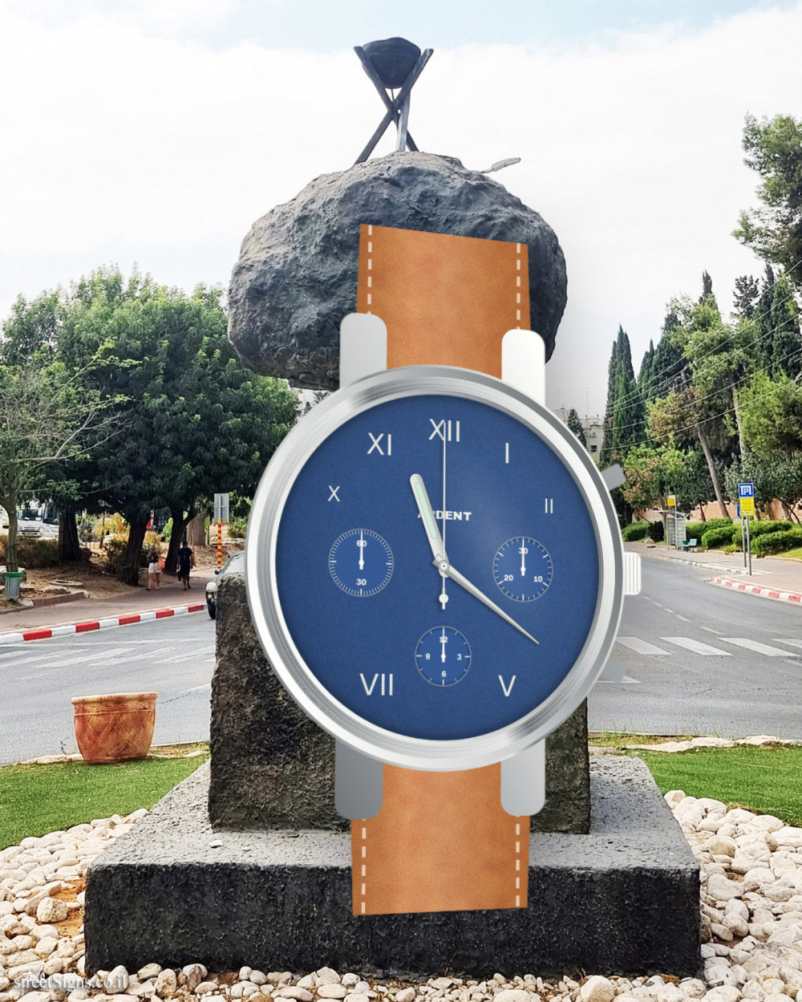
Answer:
11:21
